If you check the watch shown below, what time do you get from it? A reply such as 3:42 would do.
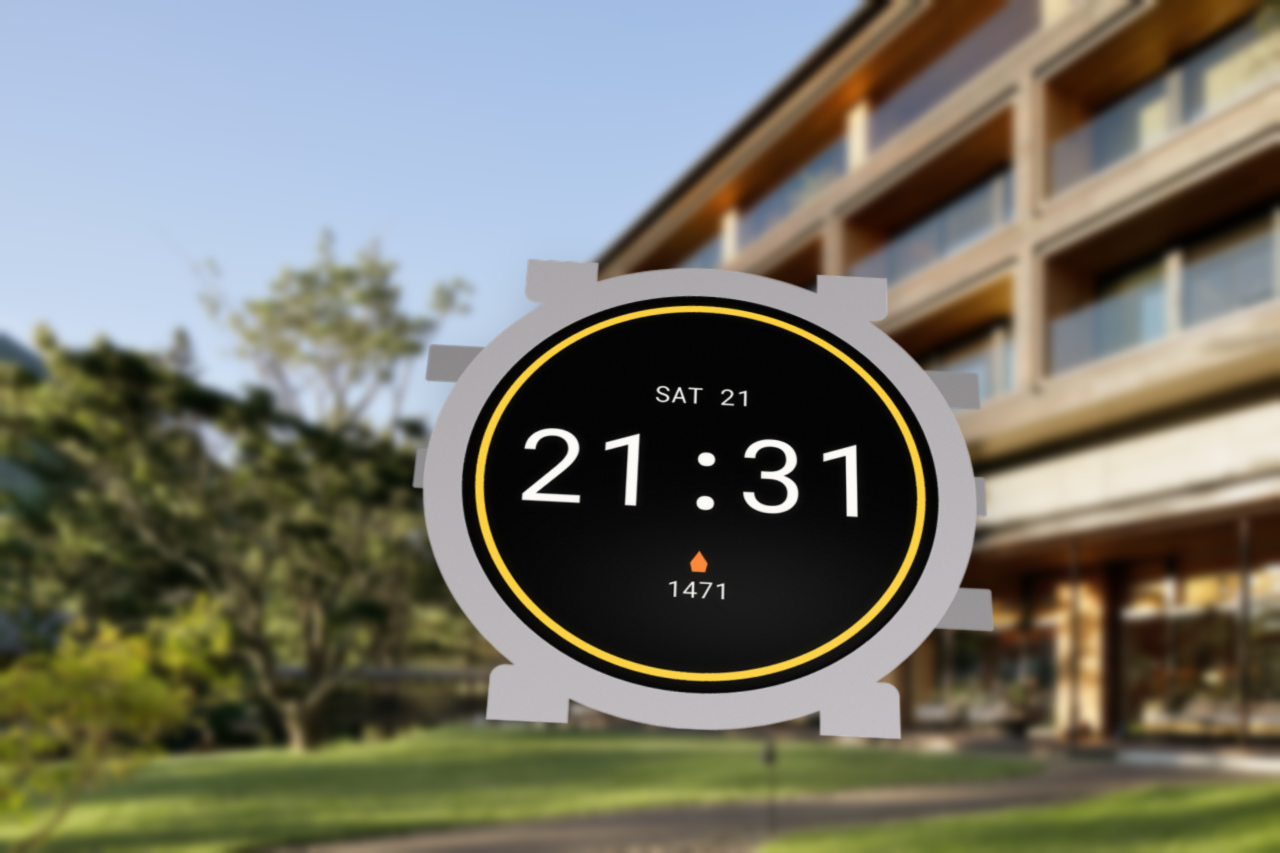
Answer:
21:31
